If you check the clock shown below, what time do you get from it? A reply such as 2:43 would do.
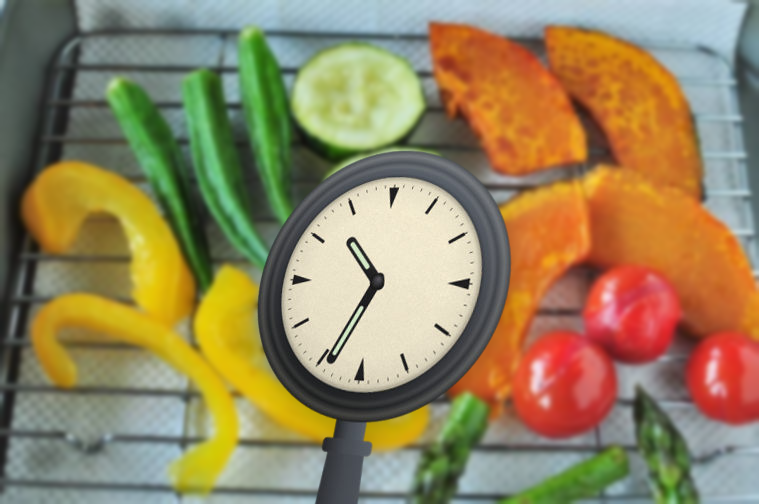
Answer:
10:34
